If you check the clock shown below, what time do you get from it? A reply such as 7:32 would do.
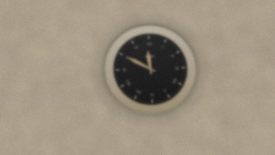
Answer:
11:50
